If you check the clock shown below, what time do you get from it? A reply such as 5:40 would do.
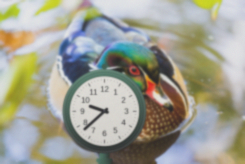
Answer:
9:38
